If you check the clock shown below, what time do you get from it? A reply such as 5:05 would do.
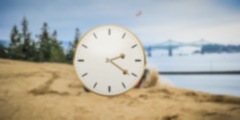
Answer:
2:21
